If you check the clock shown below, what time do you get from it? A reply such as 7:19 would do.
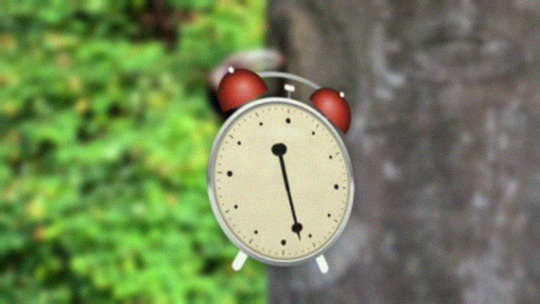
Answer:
11:27
